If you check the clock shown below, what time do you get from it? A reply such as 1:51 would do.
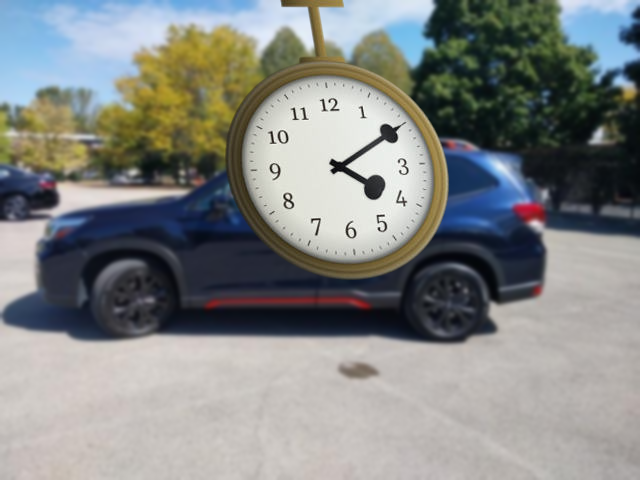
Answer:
4:10
